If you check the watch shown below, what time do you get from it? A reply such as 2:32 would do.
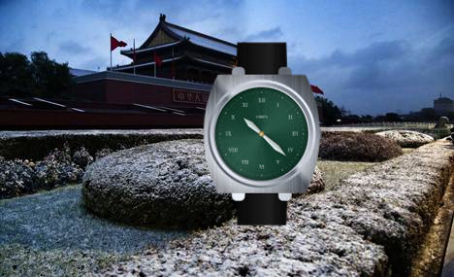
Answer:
10:22
